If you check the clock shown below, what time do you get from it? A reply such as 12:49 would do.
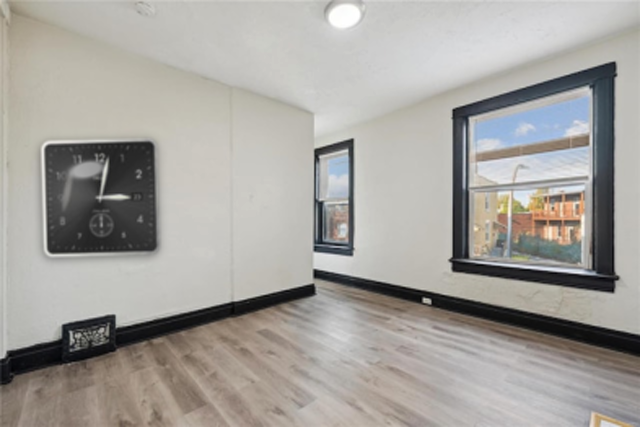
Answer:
3:02
